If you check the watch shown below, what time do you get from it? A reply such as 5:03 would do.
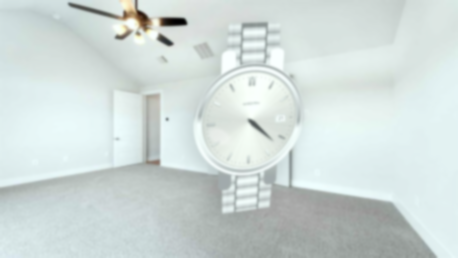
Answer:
4:22
